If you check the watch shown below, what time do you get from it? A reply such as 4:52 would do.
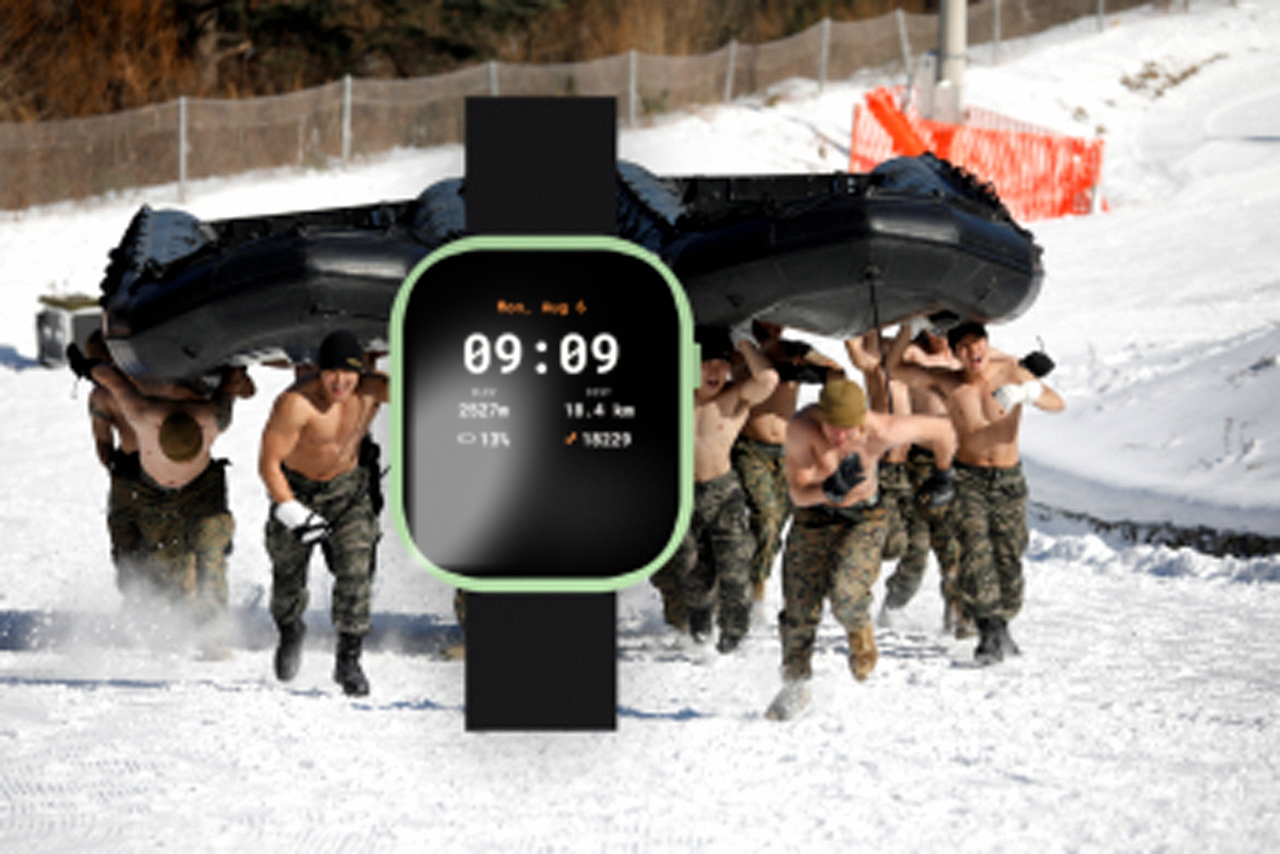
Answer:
9:09
